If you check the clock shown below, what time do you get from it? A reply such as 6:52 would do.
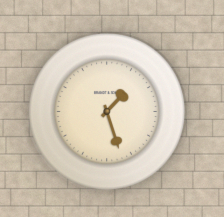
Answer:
1:27
